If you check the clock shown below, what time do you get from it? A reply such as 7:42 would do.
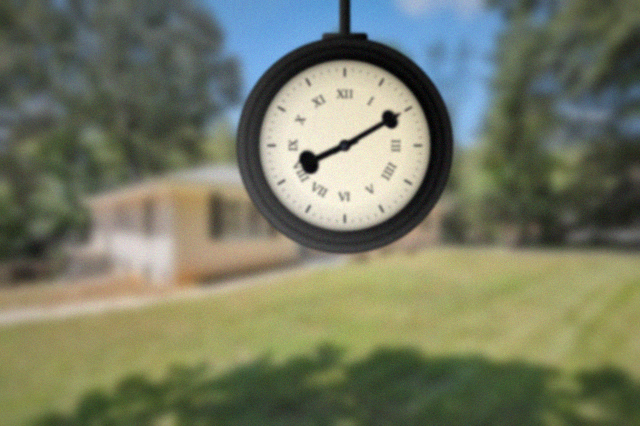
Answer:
8:10
